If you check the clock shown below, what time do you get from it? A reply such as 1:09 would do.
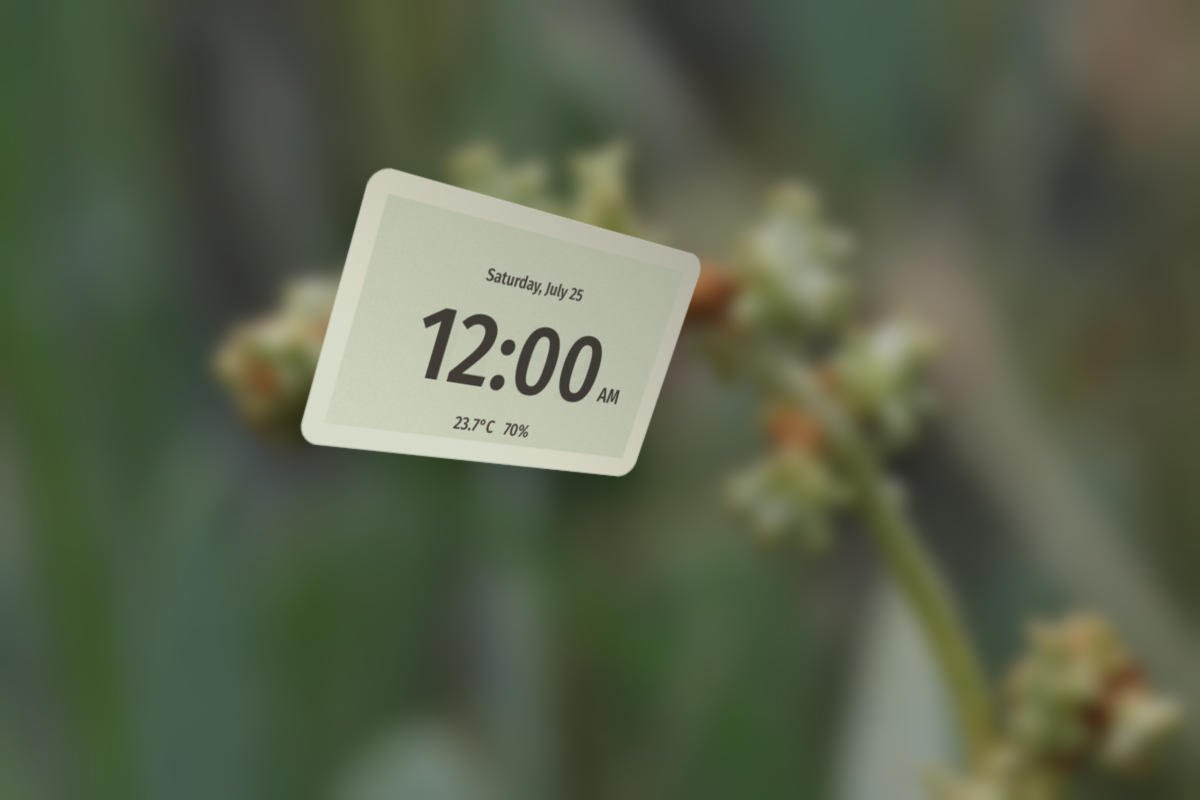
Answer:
12:00
